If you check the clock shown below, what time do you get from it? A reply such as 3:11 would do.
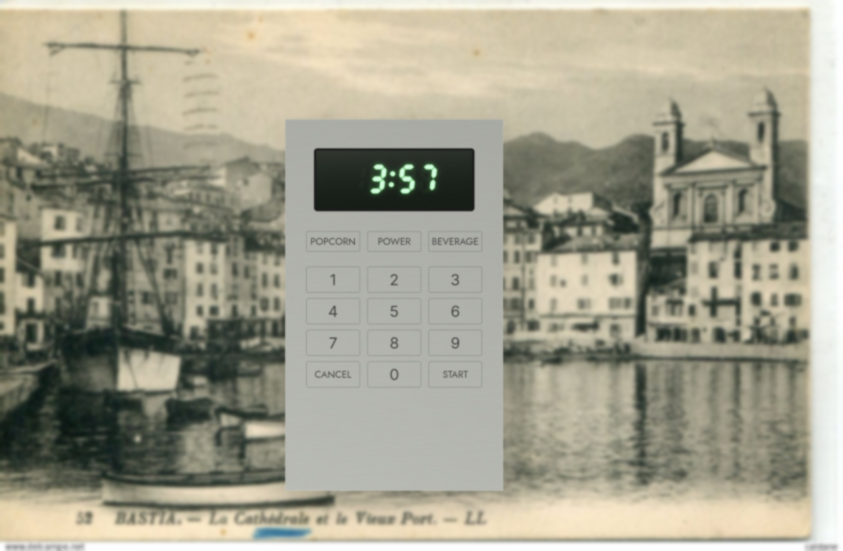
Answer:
3:57
